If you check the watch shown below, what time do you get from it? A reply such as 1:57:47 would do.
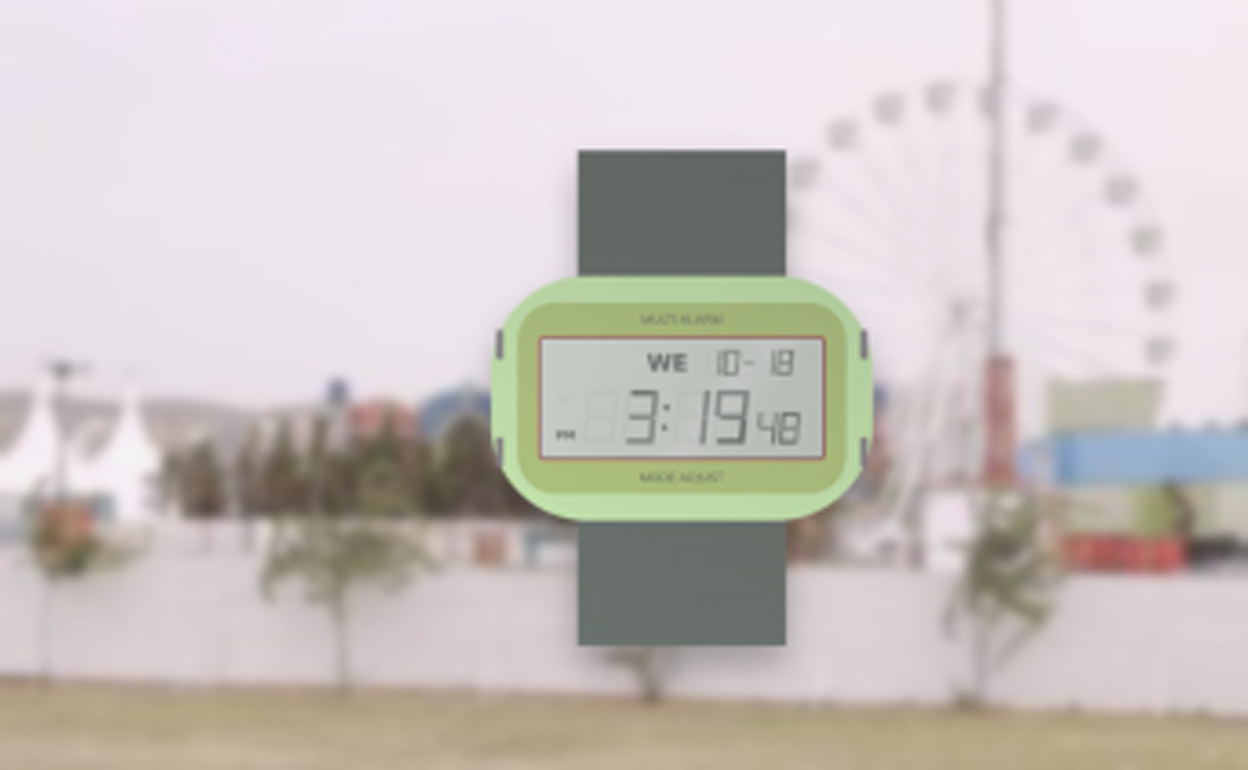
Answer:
3:19:48
